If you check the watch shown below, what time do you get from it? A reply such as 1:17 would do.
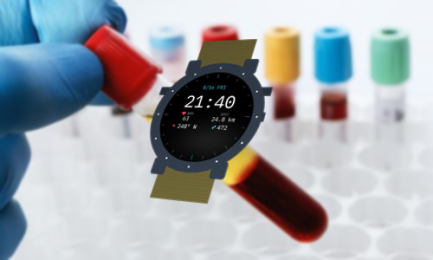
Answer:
21:40
